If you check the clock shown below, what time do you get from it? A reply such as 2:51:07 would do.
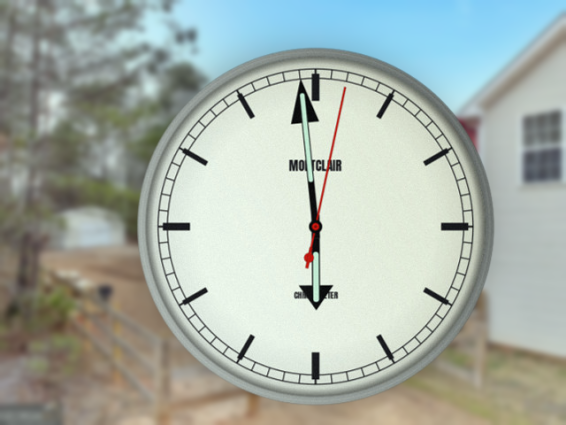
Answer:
5:59:02
